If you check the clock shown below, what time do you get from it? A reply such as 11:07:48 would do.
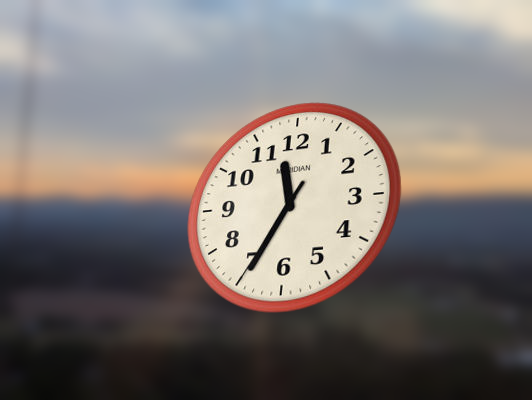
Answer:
11:34:35
